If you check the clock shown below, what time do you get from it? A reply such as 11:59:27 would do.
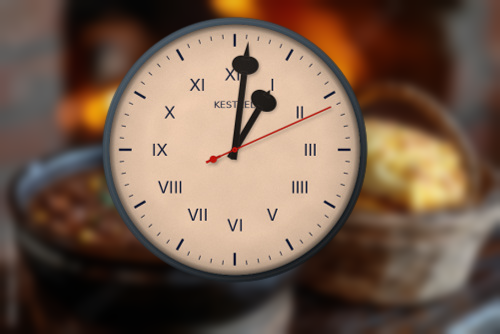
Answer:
1:01:11
